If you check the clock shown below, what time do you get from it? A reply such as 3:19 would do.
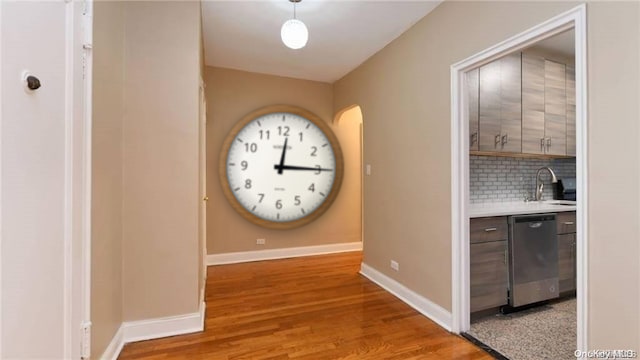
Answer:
12:15
